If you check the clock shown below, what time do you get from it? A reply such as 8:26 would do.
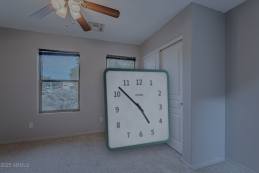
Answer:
4:52
